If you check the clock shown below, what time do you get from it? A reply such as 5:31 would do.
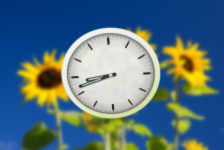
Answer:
8:42
